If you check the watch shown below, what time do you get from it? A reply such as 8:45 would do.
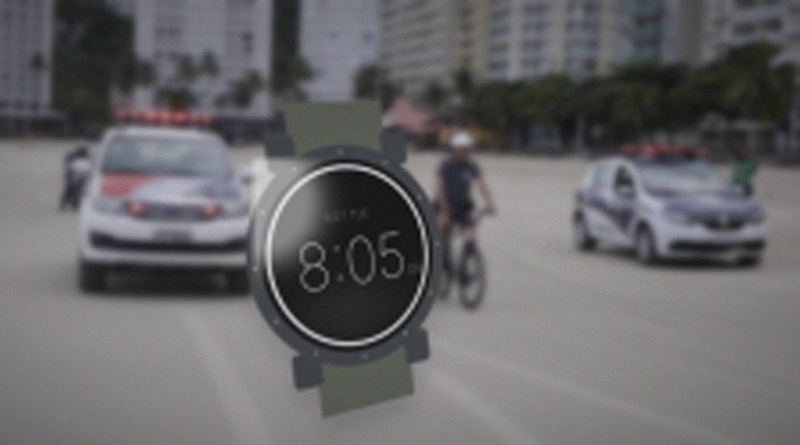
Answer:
8:05
